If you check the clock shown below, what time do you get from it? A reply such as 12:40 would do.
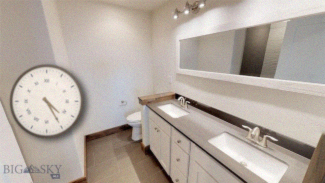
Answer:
4:25
